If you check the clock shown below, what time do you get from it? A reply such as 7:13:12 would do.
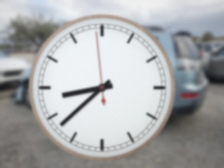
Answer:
8:37:59
